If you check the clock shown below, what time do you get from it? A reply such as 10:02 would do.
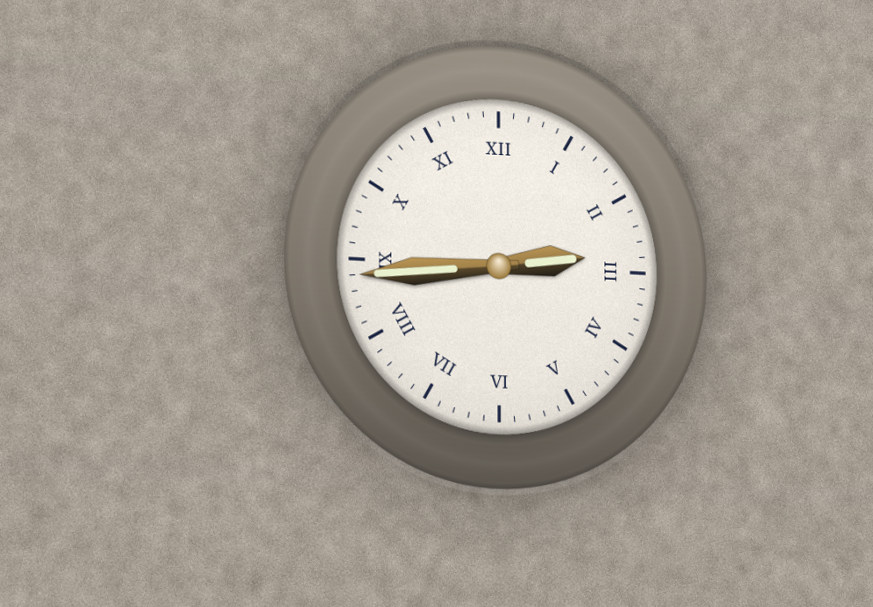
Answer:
2:44
